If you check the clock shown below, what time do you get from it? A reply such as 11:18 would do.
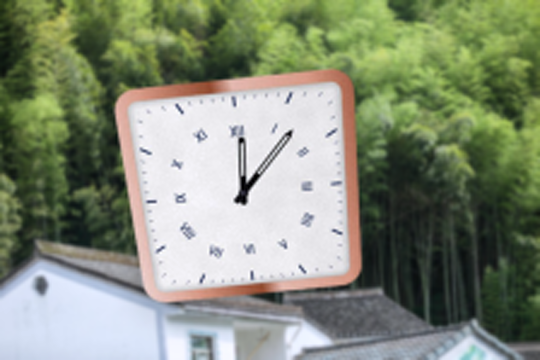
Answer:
12:07
